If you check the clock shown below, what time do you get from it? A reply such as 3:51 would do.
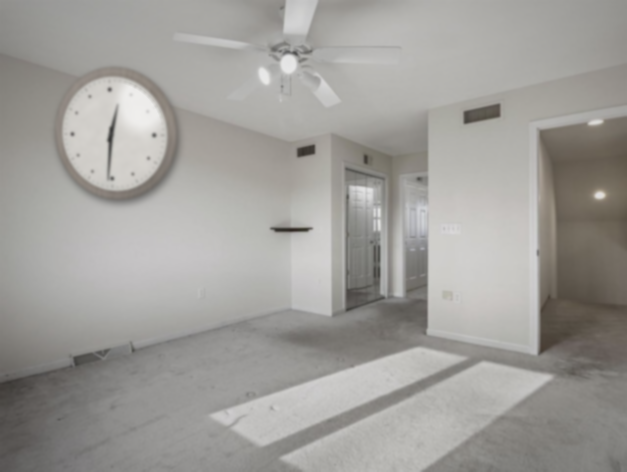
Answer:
12:31
